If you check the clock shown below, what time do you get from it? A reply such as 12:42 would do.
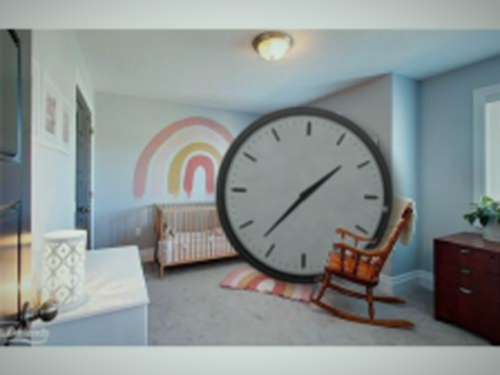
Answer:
1:37
